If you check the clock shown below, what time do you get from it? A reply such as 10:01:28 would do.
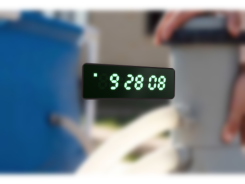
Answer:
9:28:08
